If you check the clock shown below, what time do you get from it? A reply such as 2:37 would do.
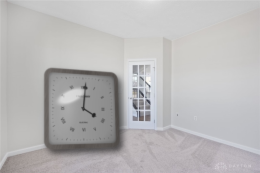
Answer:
4:01
